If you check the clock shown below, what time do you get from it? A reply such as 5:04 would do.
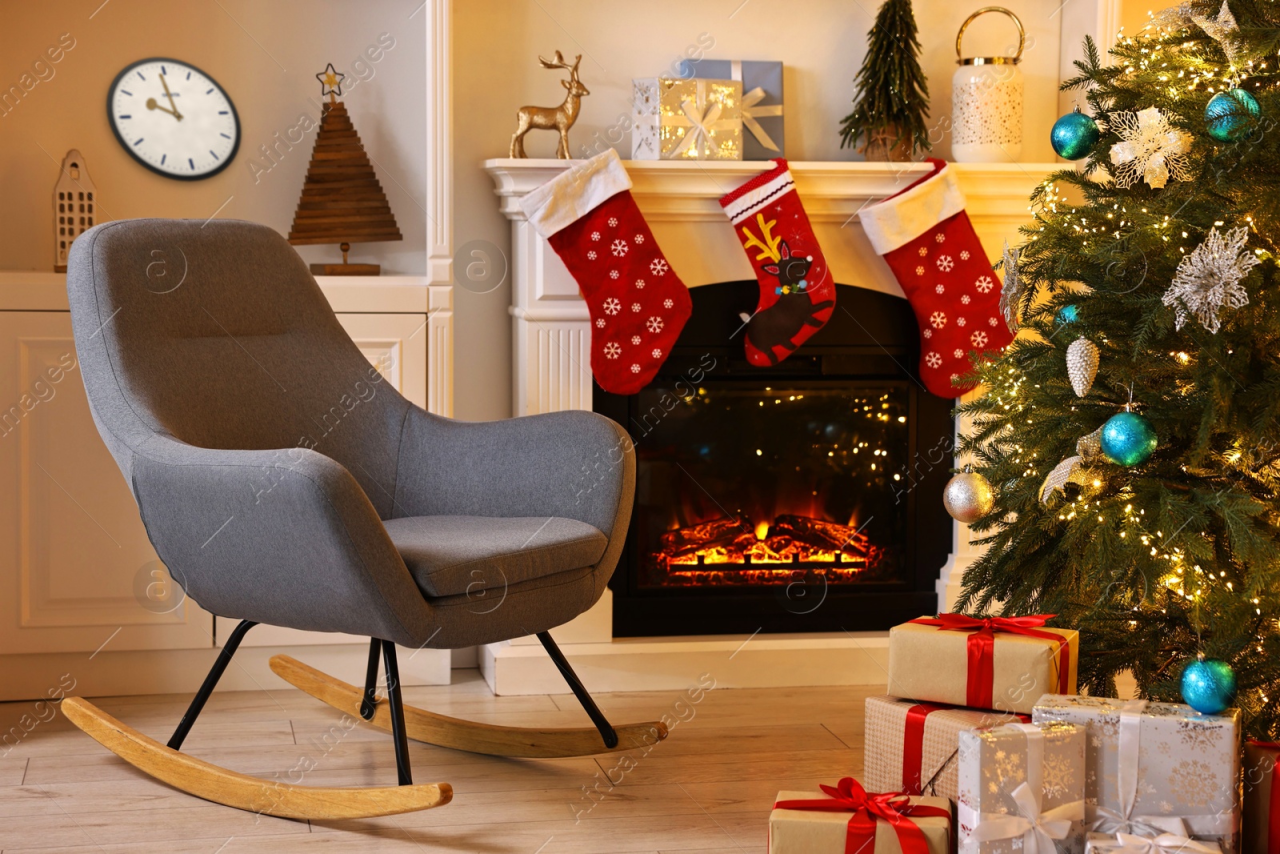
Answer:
9:59
